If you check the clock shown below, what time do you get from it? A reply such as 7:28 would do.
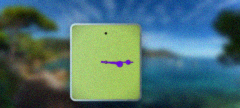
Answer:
3:15
